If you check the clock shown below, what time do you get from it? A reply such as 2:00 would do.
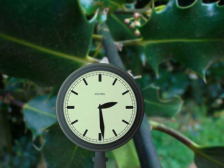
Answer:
2:29
